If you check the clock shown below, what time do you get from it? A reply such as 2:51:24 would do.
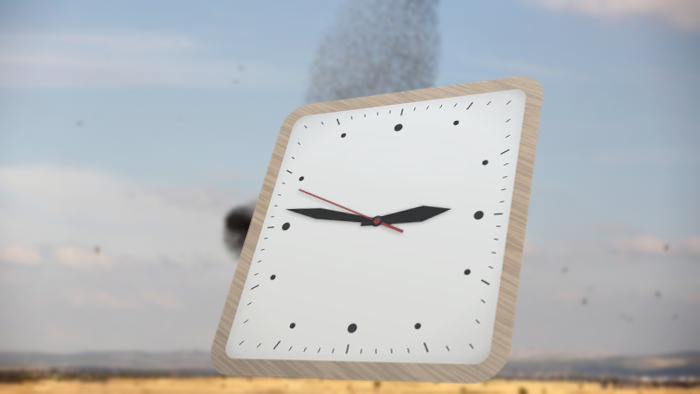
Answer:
2:46:49
